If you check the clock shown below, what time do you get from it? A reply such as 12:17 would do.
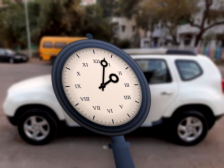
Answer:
2:03
